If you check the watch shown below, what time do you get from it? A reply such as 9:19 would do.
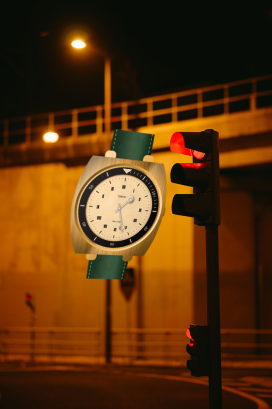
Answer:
1:27
